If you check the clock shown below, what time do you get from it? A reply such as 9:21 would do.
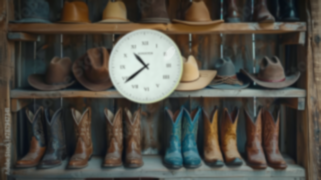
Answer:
10:39
